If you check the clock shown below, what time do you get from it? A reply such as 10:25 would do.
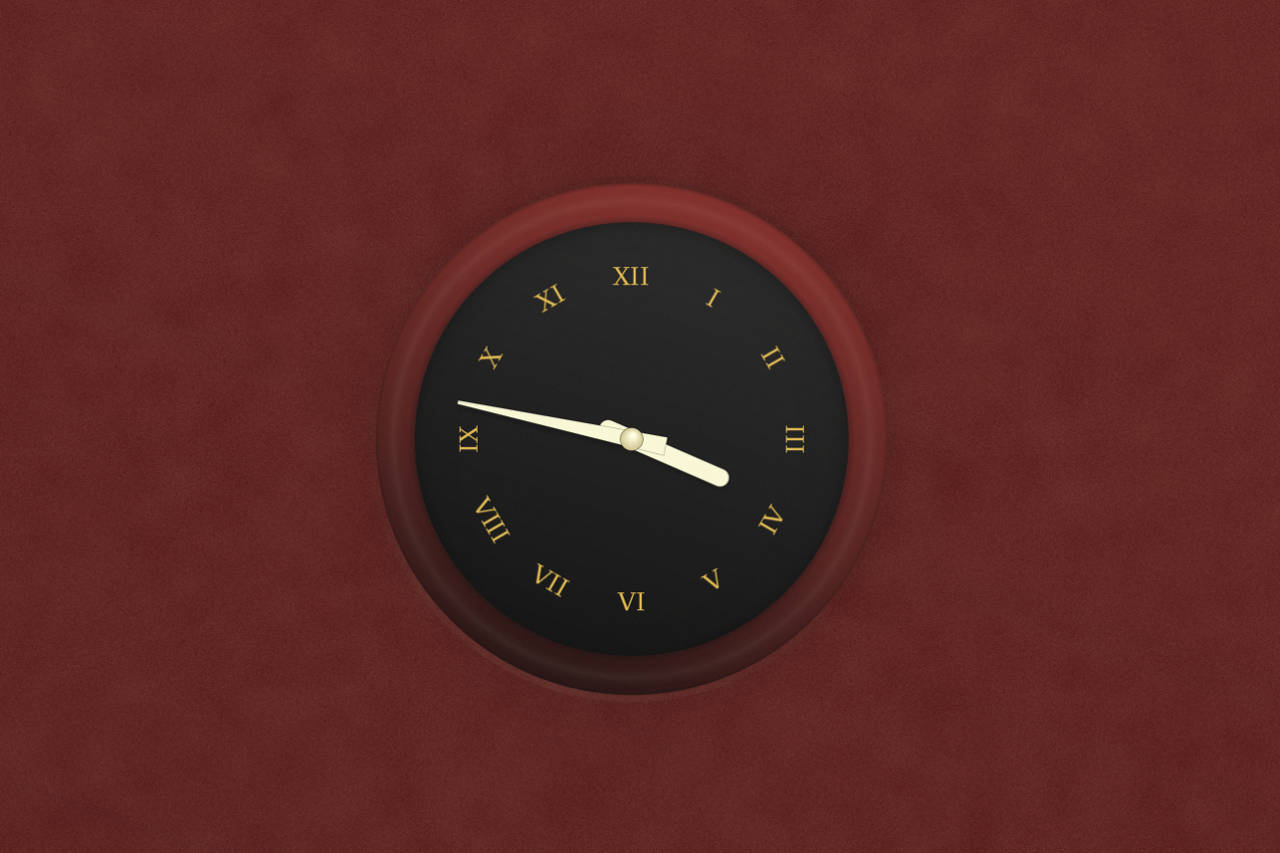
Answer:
3:47
